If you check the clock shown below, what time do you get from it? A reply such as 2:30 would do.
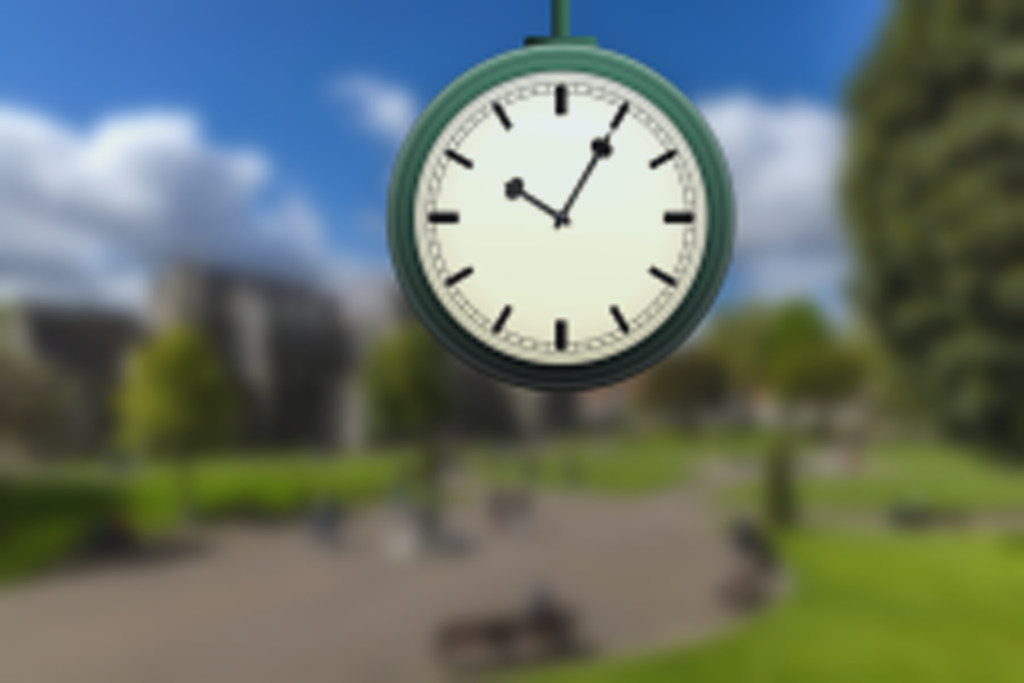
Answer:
10:05
